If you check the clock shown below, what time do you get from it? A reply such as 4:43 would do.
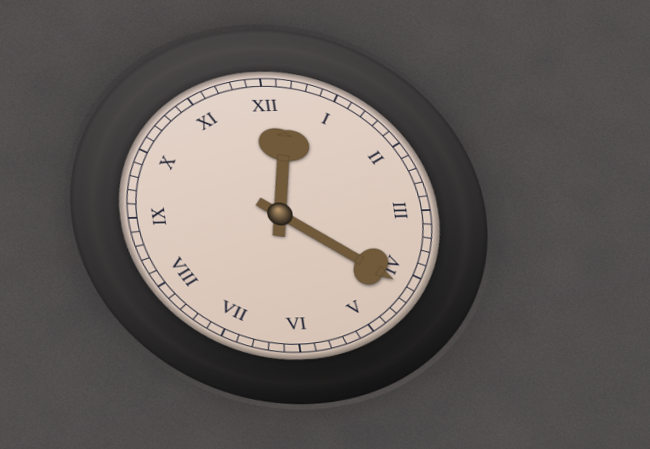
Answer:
12:21
